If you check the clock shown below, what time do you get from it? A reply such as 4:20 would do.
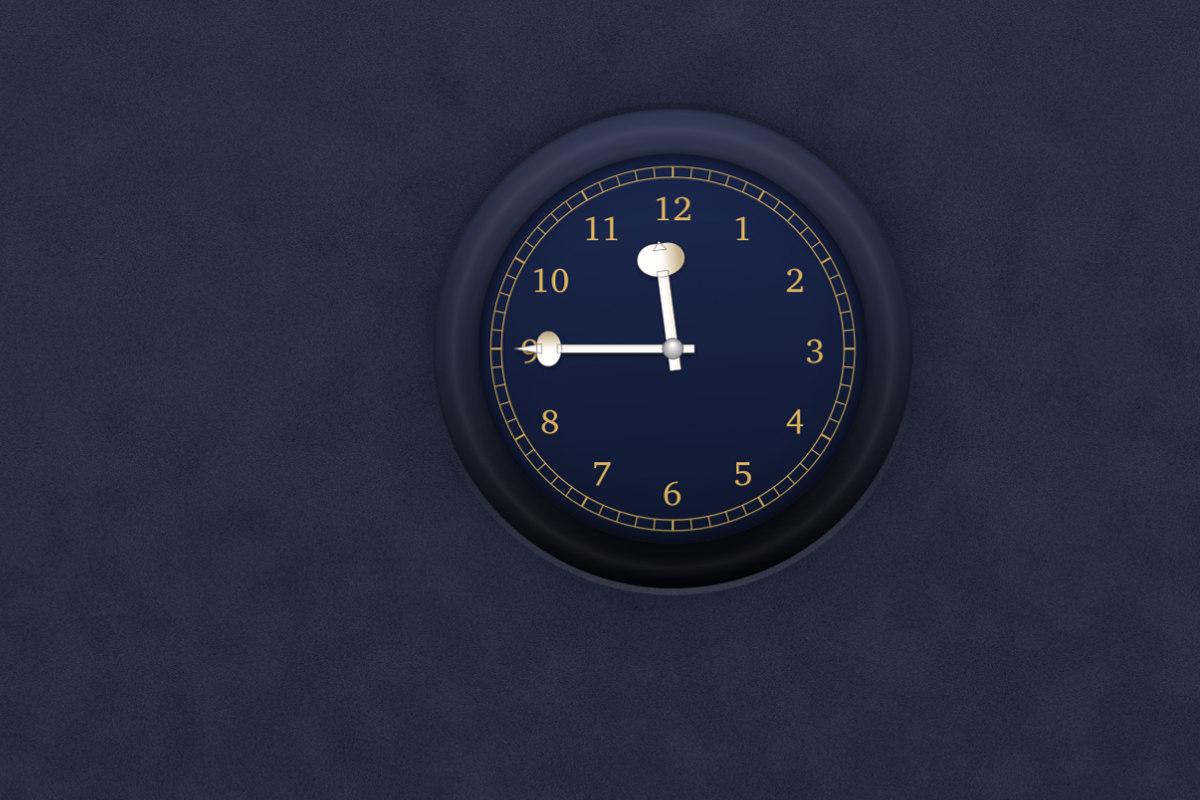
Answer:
11:45
